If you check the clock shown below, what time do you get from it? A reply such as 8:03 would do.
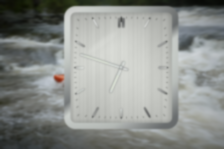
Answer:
6:48
